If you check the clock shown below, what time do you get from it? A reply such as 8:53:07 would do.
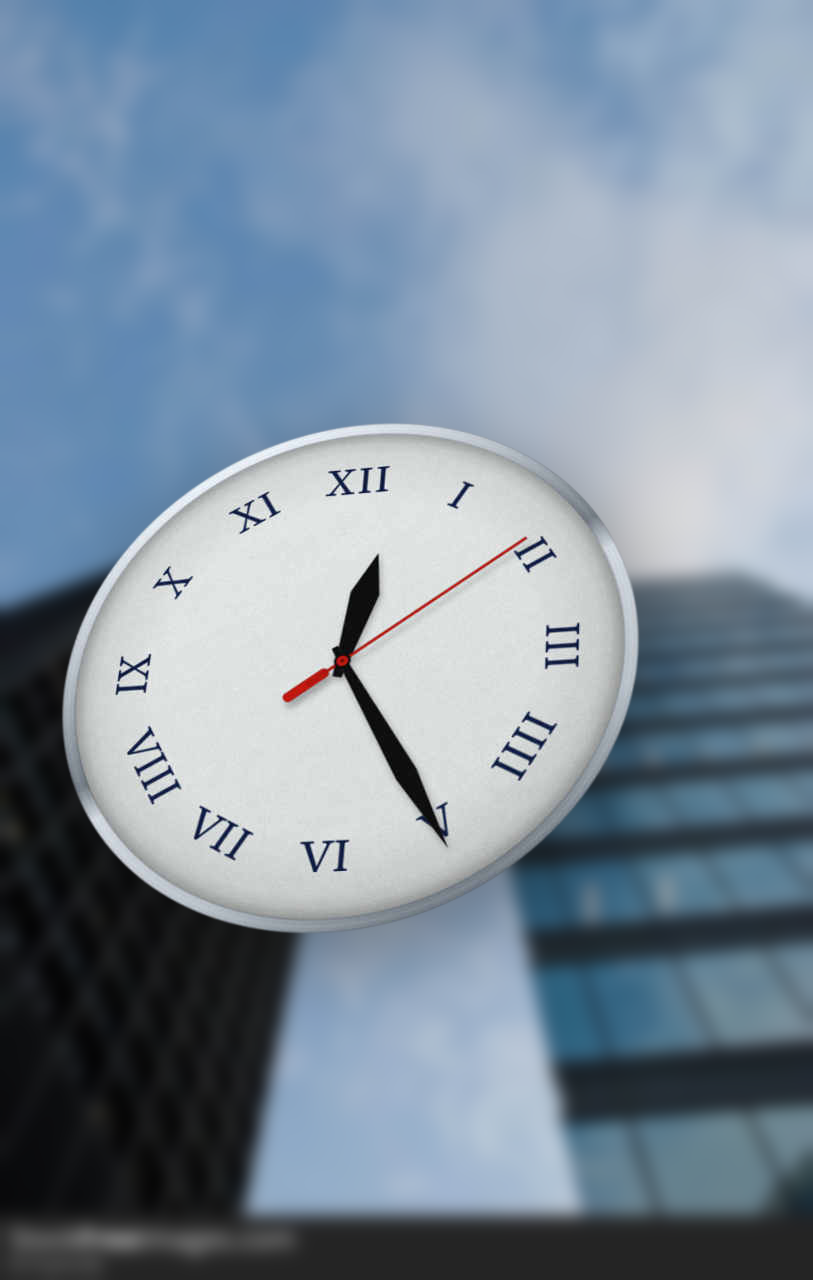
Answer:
12:25:09
